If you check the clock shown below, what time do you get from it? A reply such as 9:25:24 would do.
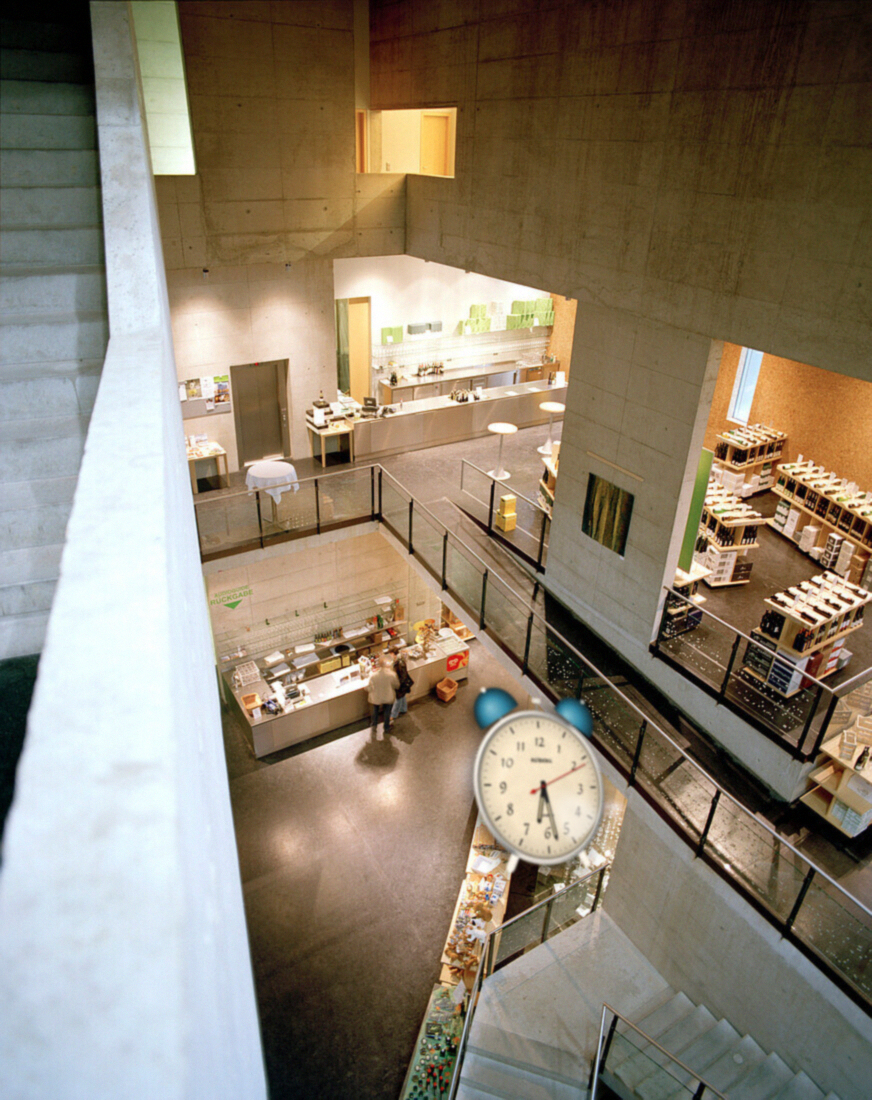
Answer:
6:28:11
